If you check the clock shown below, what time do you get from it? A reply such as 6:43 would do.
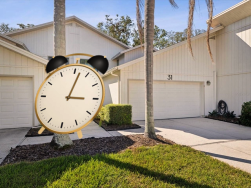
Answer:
3:02
